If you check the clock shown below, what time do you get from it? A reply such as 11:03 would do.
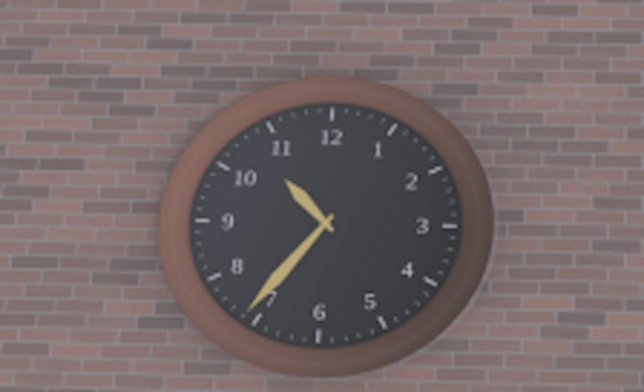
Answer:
10:36
